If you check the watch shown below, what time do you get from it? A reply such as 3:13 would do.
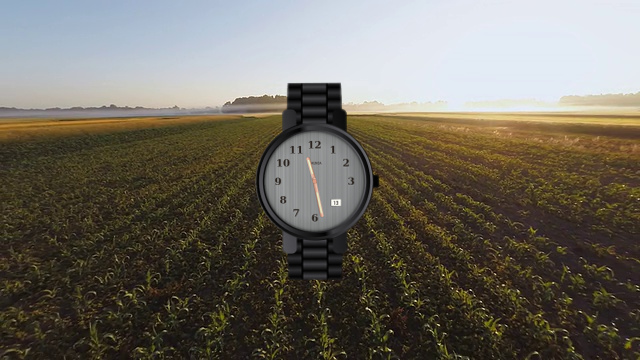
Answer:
11:28
